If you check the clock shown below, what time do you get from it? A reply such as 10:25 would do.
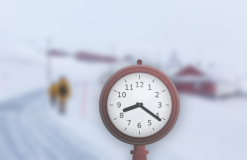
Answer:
8:21
